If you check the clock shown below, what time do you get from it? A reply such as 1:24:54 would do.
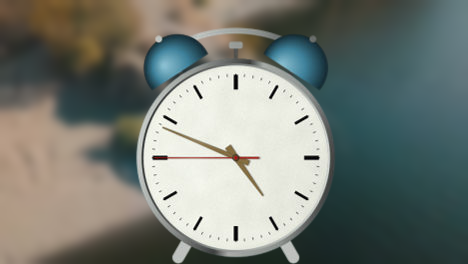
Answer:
4:48:45
